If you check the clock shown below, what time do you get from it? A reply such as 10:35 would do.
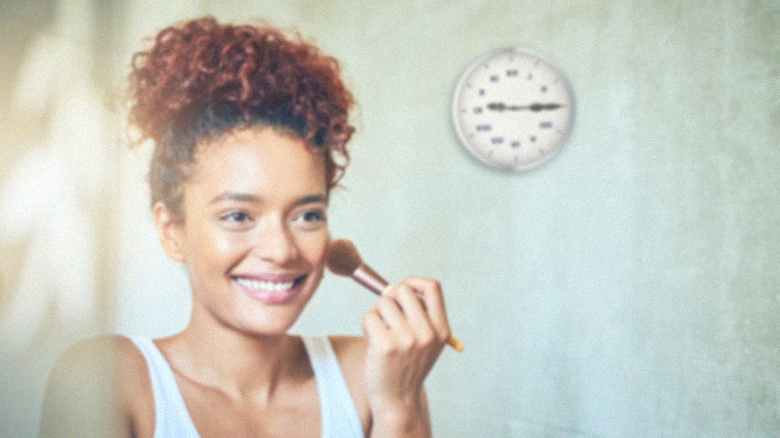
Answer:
9:15
